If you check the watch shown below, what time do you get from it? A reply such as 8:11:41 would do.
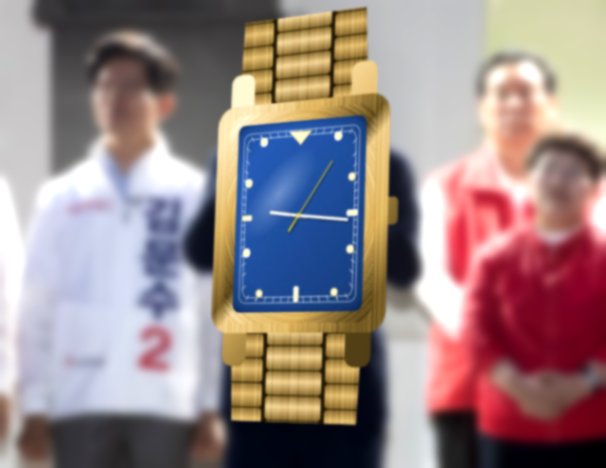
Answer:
9:16:06
